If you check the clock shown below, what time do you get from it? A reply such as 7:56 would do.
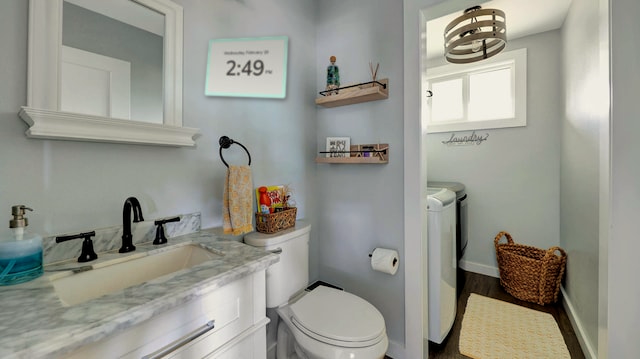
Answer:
2:49
